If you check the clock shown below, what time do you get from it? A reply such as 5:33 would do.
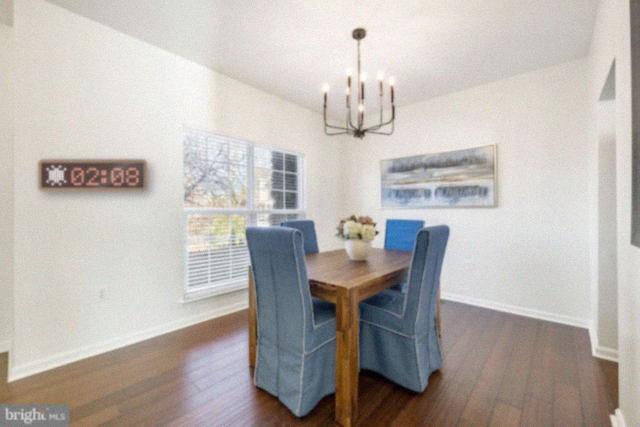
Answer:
2:08
